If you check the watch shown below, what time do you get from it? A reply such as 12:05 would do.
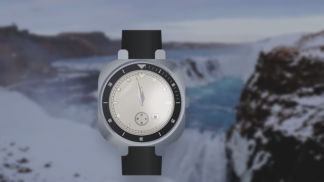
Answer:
11:58
